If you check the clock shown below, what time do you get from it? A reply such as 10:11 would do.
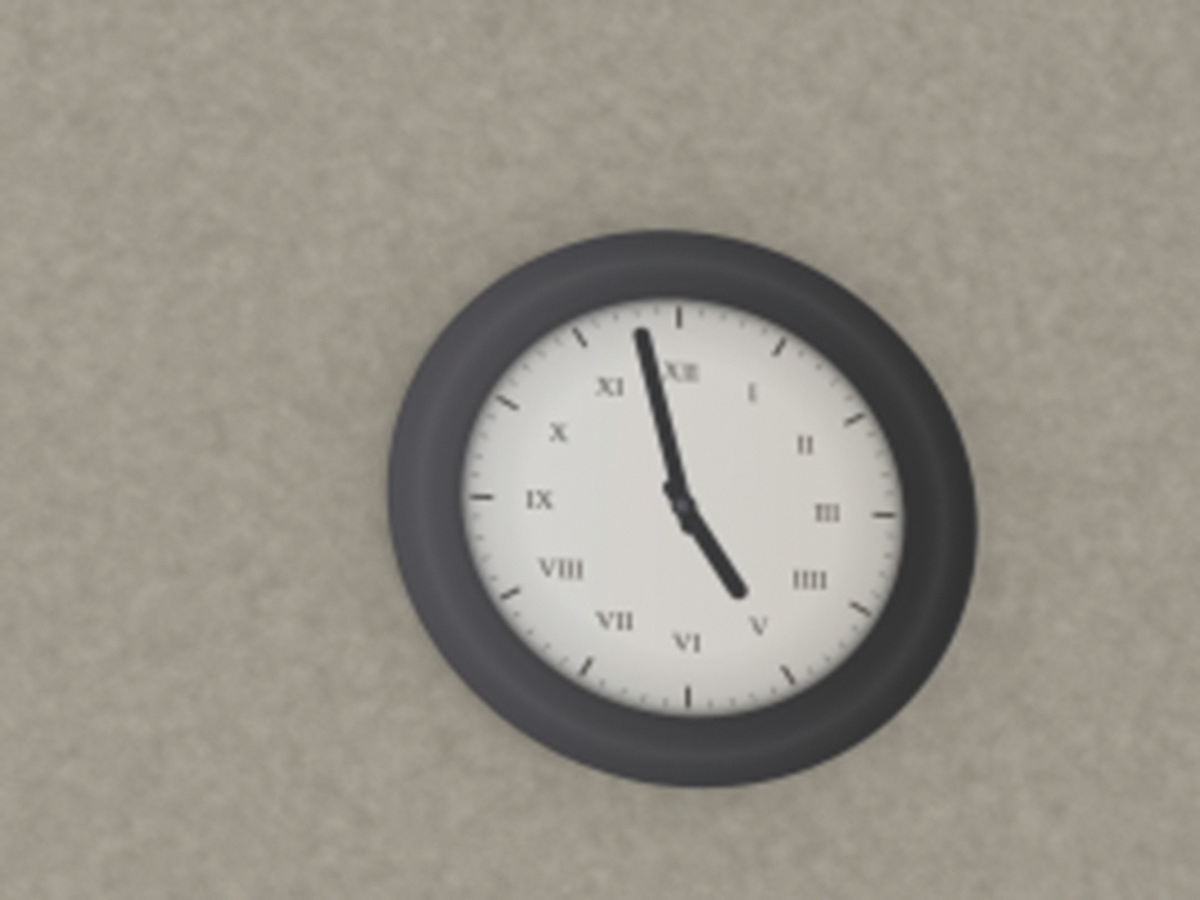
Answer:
4:58
